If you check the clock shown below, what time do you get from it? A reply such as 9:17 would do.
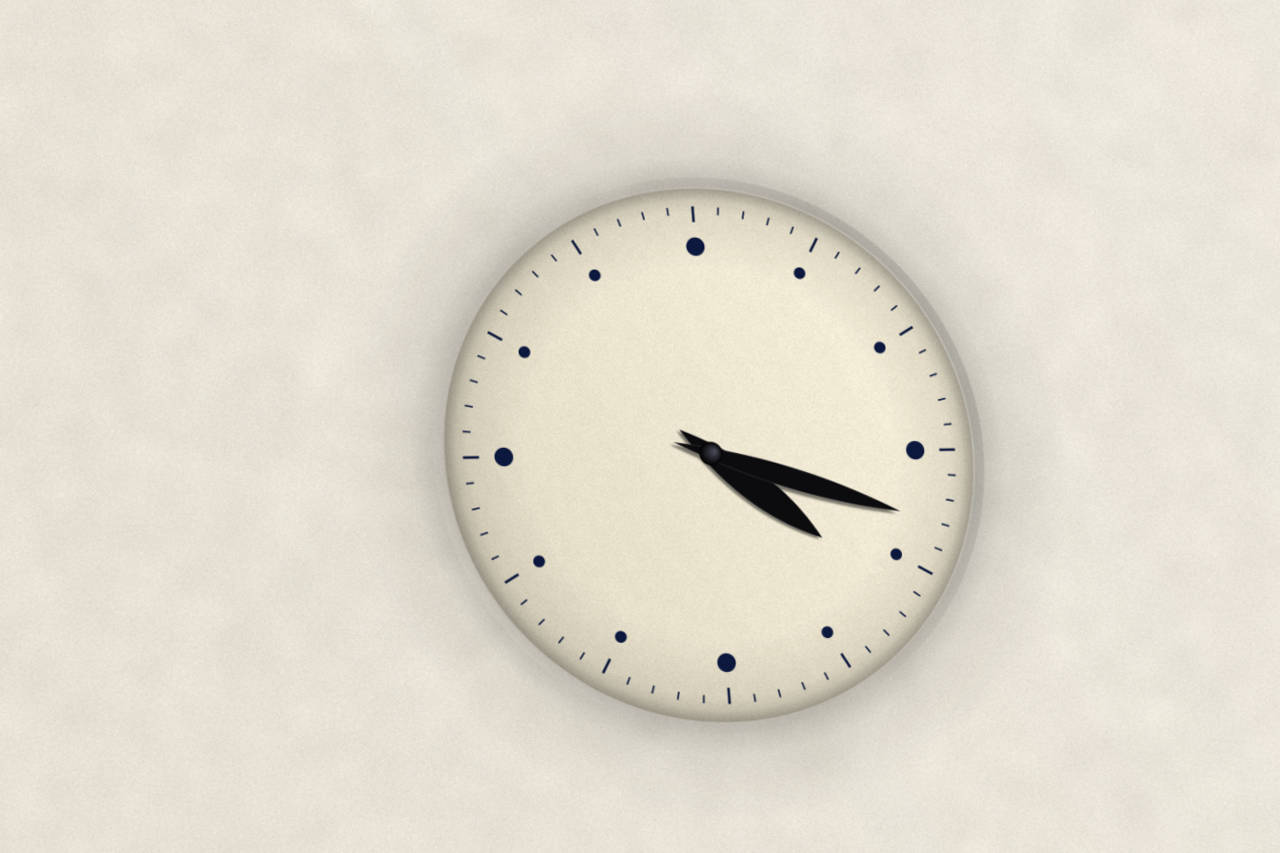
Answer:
4:18
